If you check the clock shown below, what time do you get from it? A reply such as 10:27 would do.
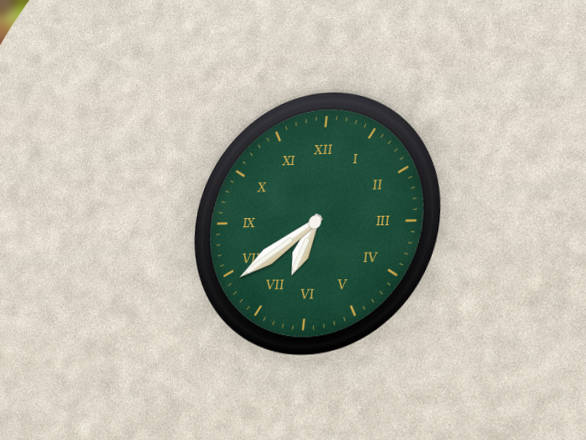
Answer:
6:39
